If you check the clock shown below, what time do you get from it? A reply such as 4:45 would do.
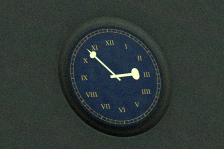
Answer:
2:53
